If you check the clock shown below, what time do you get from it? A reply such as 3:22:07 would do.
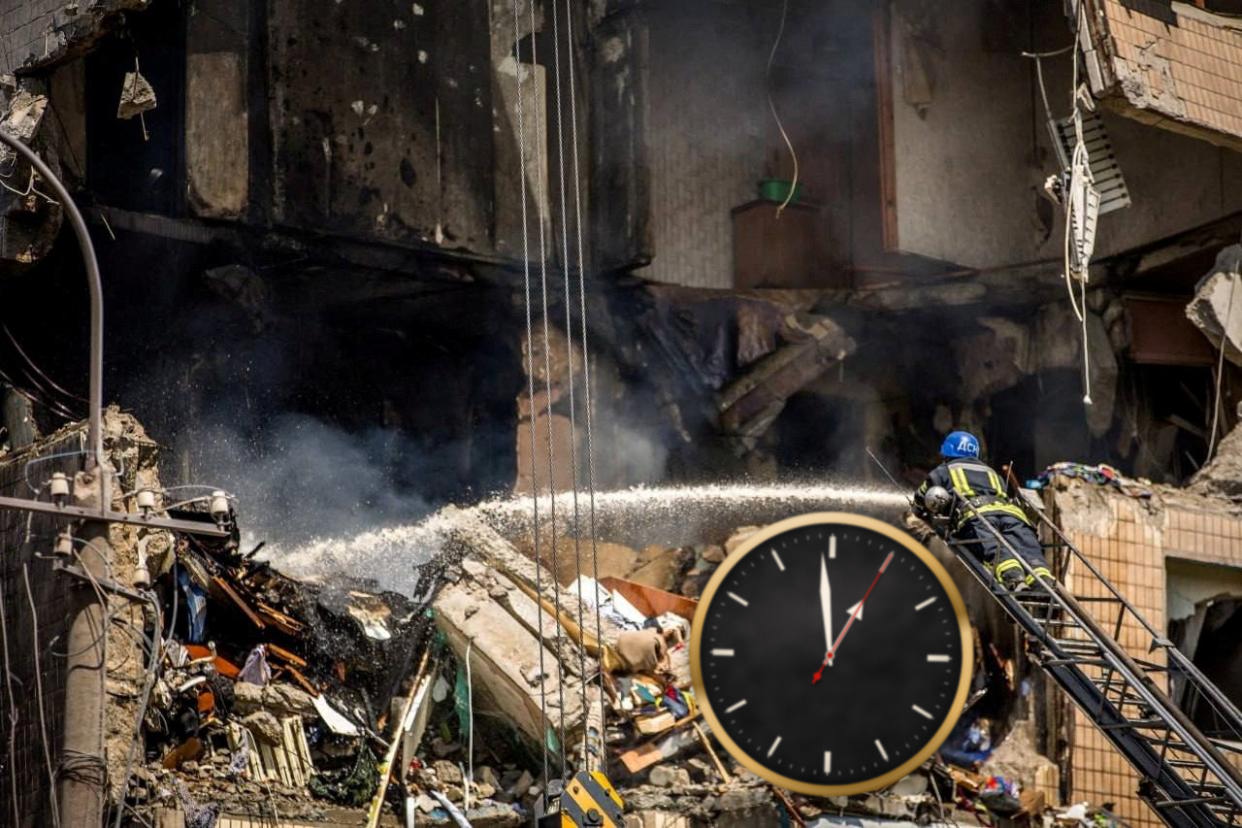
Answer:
12:59:05
